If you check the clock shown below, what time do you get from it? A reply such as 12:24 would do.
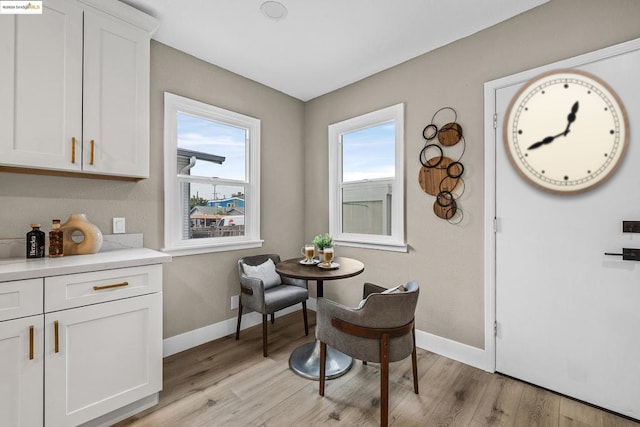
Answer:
12:41
